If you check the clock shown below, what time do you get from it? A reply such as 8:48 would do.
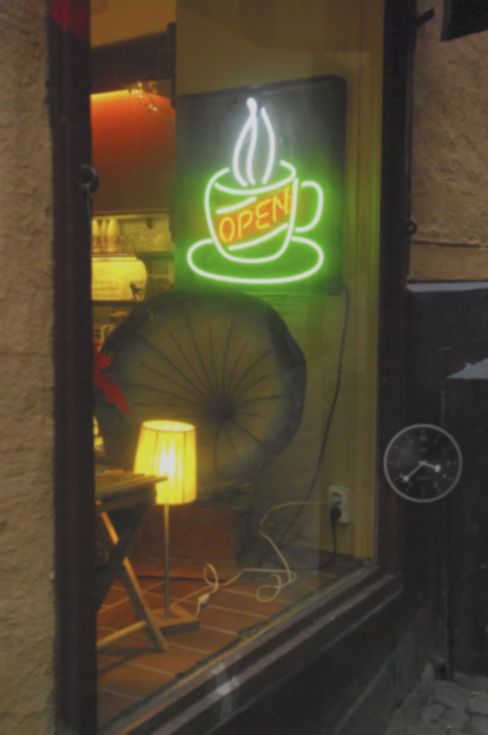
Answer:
3:38
